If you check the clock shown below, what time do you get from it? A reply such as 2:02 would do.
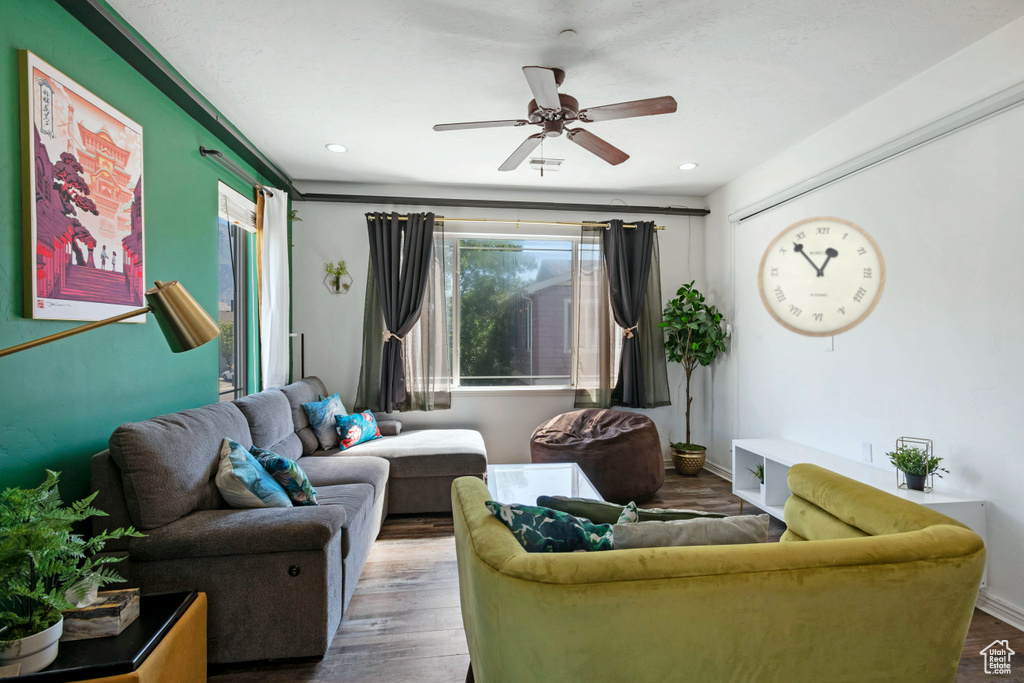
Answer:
12:53
